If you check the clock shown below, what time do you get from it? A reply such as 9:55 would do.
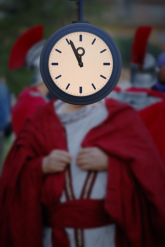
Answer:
11:56
